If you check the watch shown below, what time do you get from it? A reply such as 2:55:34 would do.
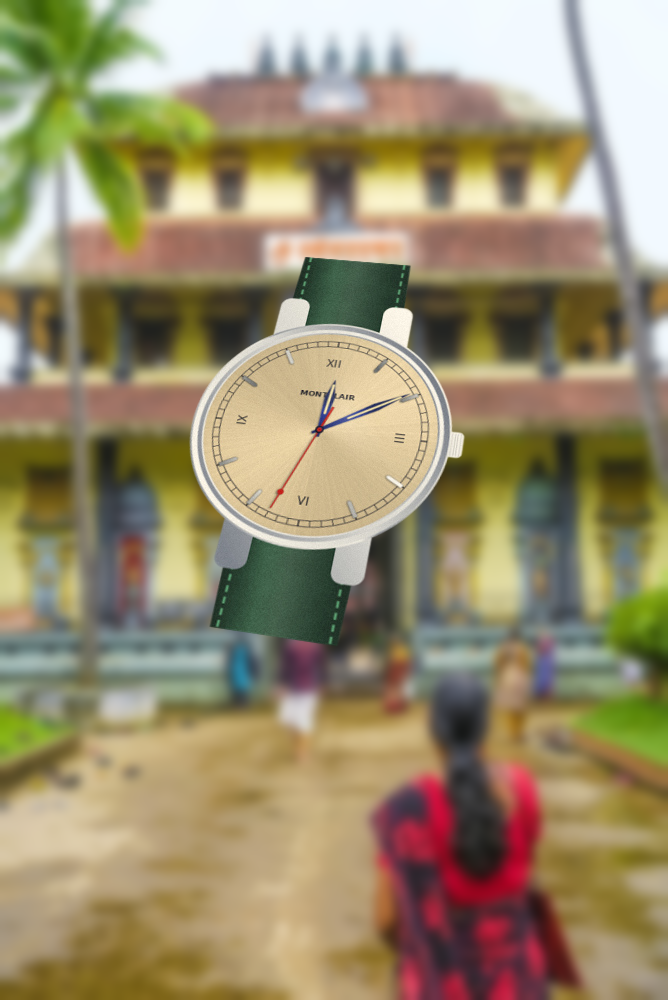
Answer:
12:09:33
